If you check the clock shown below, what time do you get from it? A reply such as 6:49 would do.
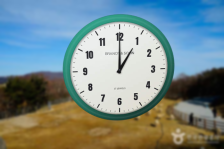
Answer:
1:00
